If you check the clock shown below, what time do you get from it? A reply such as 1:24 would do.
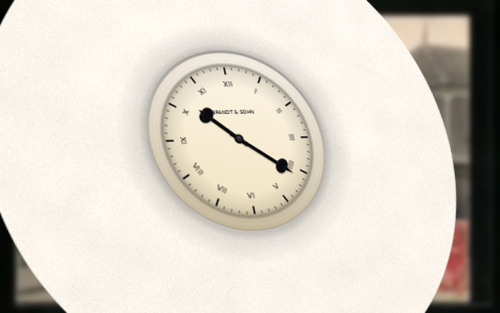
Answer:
10:21
